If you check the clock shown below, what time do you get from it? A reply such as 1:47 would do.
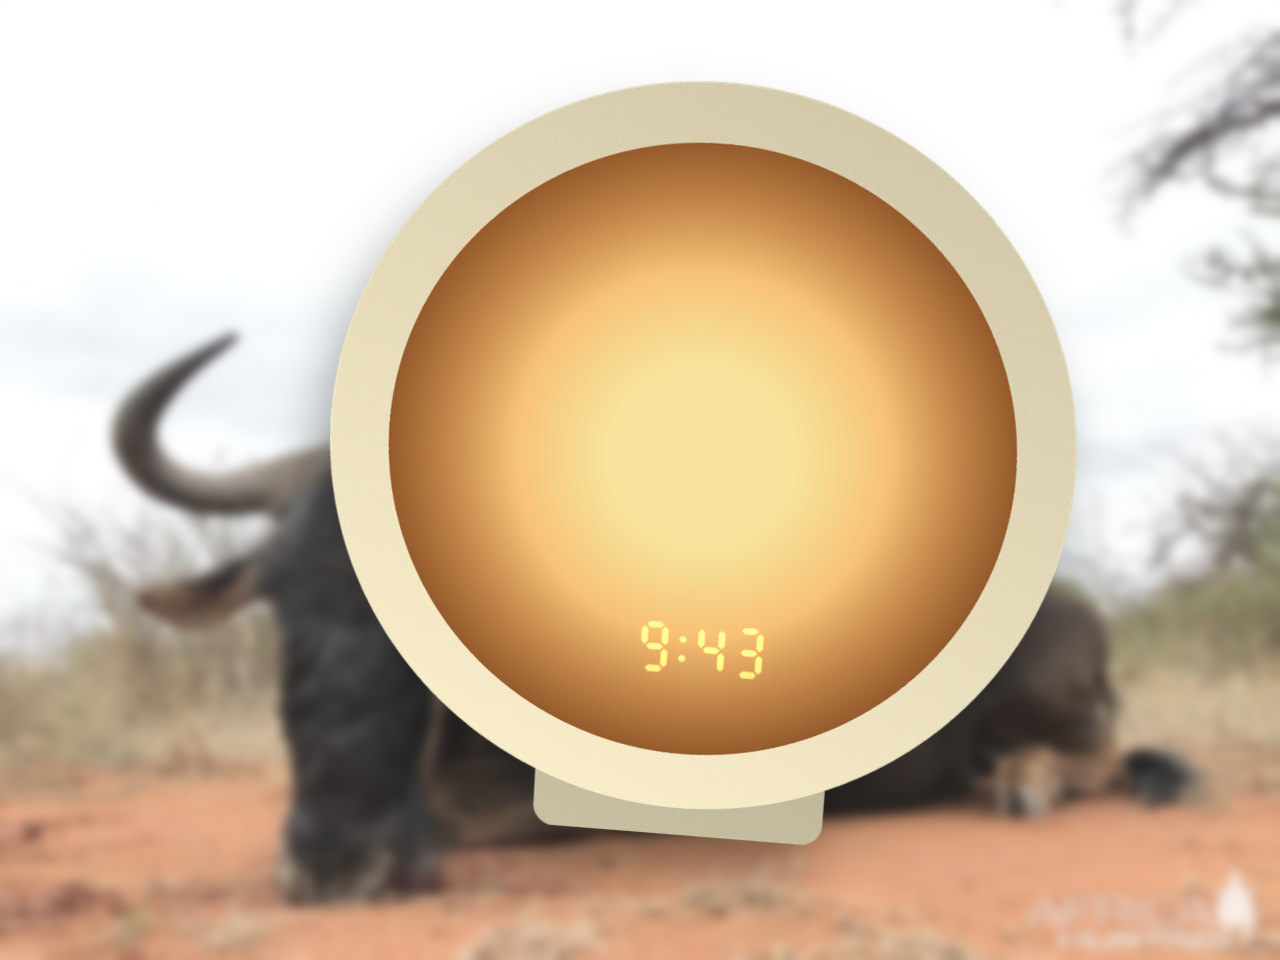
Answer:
9:43
